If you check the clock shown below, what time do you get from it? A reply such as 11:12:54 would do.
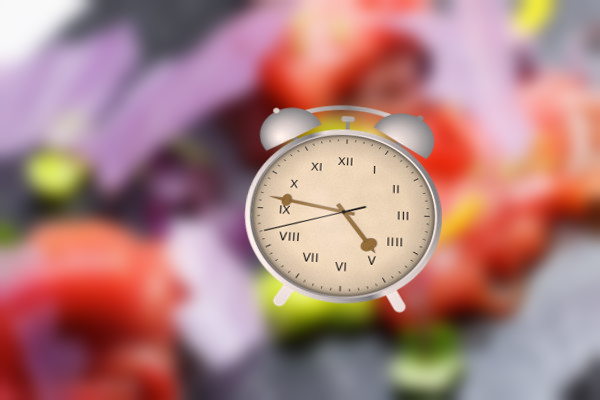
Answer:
4:46:42
